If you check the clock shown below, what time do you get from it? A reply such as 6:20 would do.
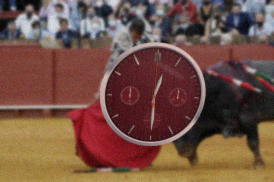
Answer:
12:30
